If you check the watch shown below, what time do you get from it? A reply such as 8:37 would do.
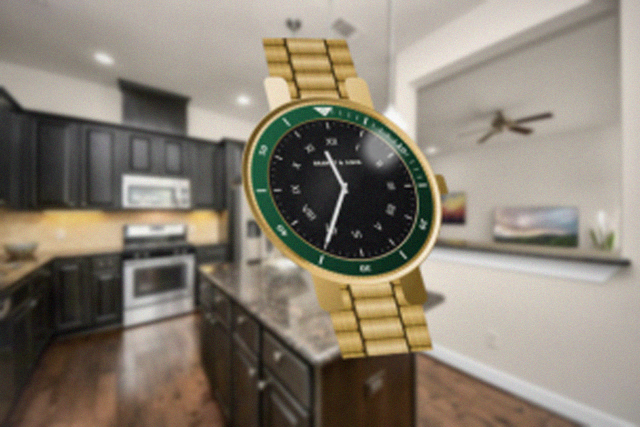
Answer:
11:35
